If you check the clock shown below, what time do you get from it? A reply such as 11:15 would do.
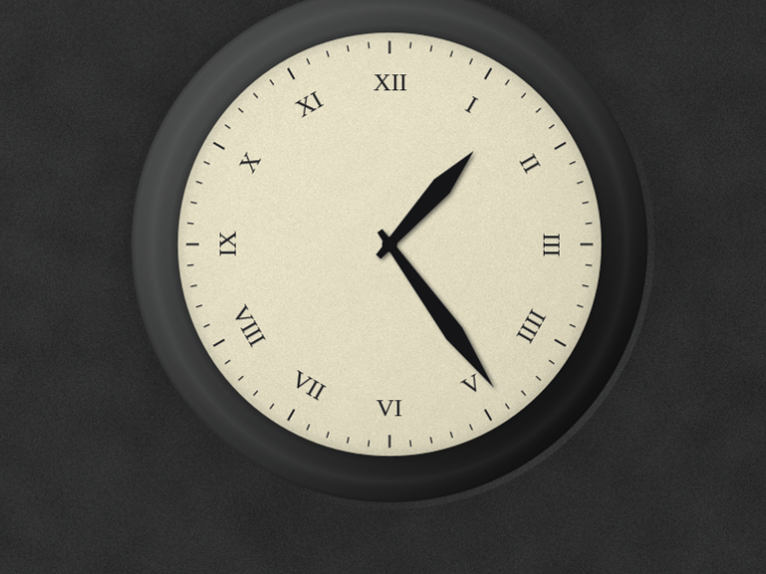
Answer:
1:24
